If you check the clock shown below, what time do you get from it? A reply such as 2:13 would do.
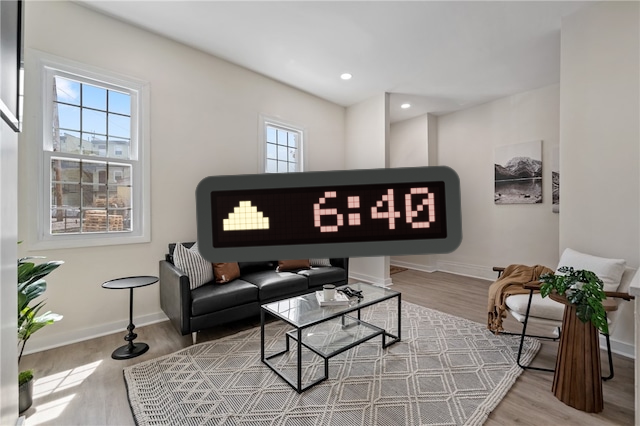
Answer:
6:40
